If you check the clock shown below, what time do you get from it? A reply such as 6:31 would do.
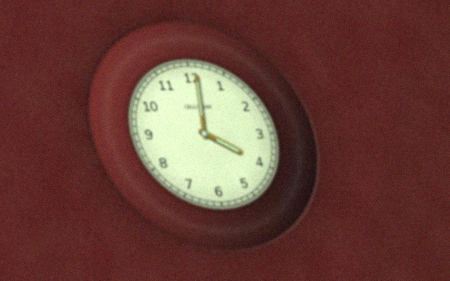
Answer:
4:01
